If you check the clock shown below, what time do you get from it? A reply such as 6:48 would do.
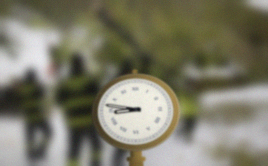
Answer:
8:47
